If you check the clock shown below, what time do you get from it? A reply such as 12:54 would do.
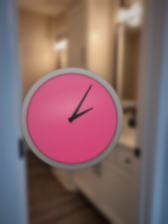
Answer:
2:05
